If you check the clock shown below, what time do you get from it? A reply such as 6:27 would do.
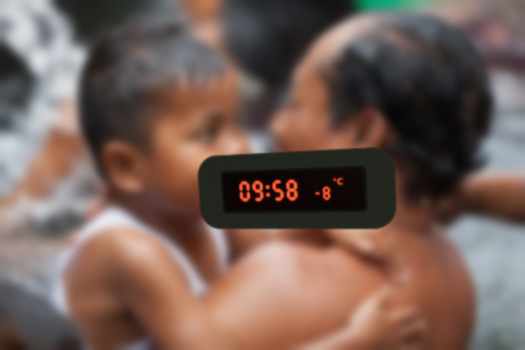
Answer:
9:58
